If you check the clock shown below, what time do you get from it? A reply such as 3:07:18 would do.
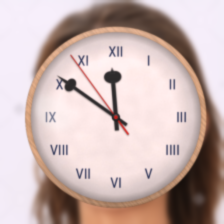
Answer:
11:50:54
